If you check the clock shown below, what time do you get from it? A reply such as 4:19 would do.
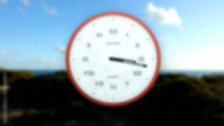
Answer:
3:17
